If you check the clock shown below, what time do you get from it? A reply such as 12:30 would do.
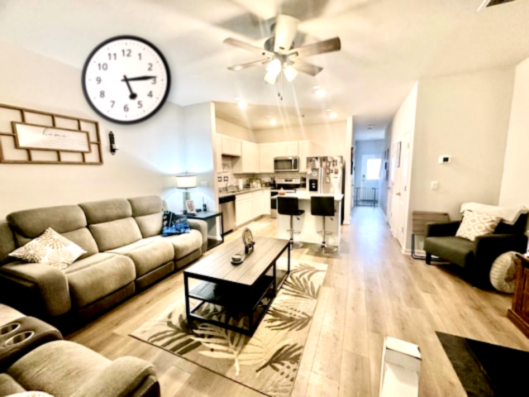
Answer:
5:14
